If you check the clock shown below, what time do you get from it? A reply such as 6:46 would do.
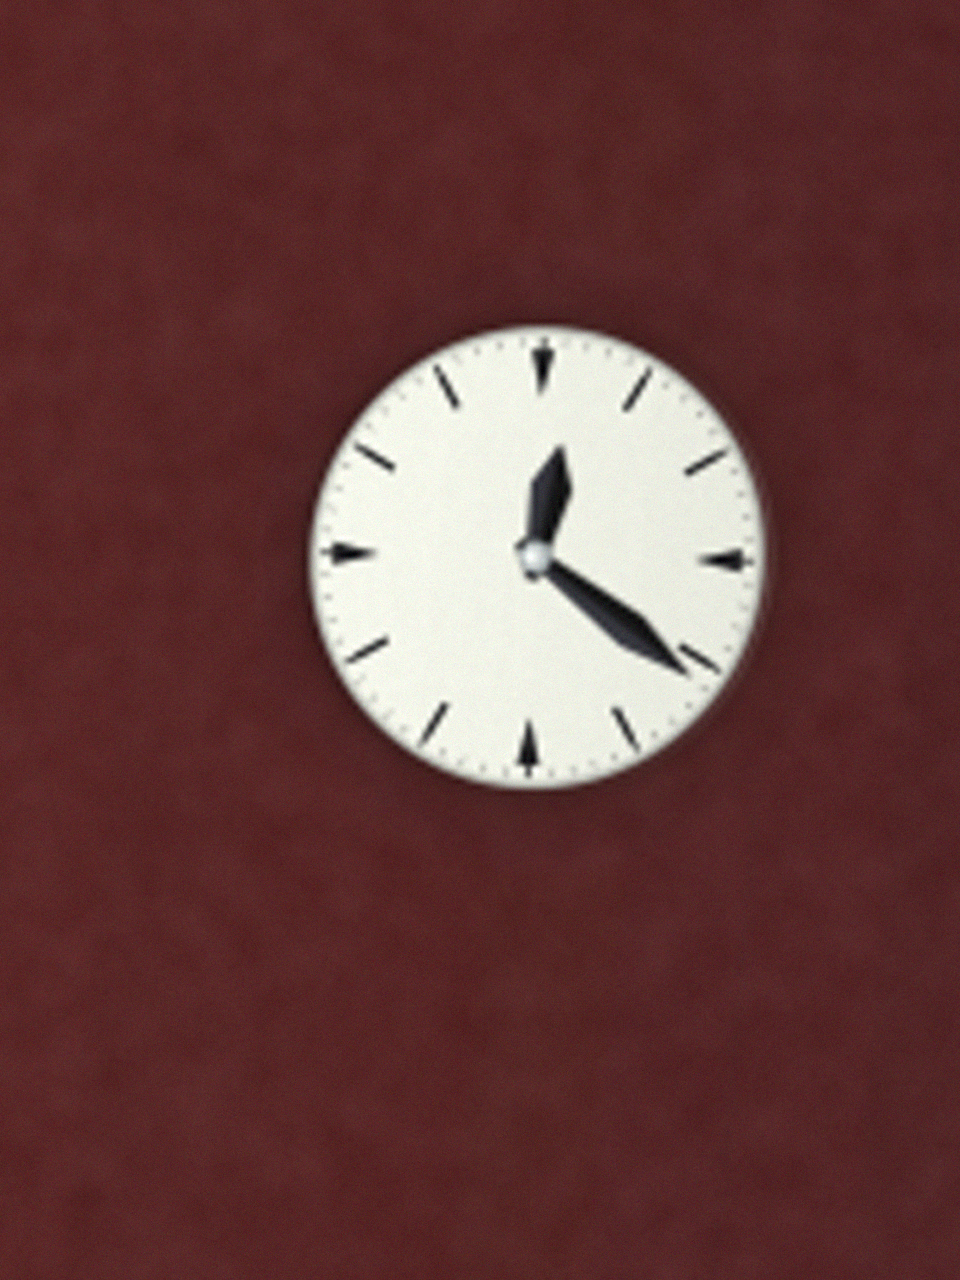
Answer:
12:21
